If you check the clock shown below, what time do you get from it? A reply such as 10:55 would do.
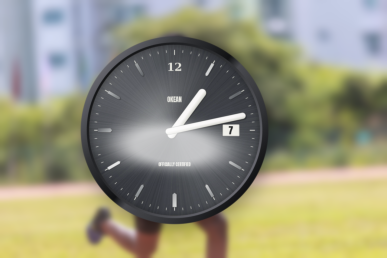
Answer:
1:13
